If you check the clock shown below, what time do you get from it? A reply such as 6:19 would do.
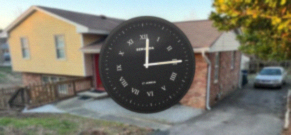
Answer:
12:15
